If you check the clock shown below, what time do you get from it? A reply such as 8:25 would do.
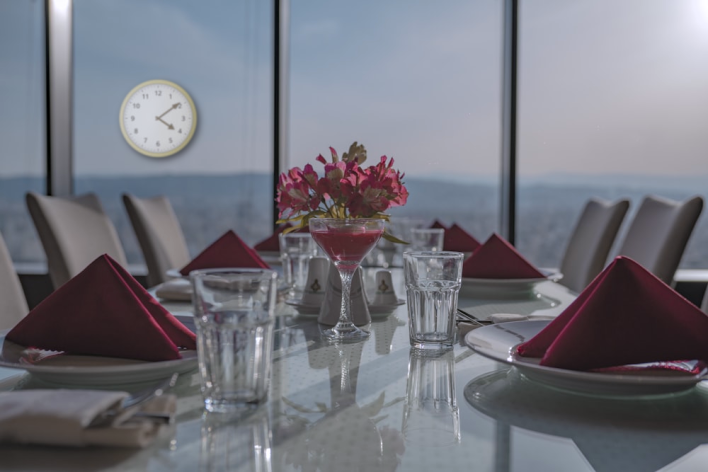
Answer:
4:09
